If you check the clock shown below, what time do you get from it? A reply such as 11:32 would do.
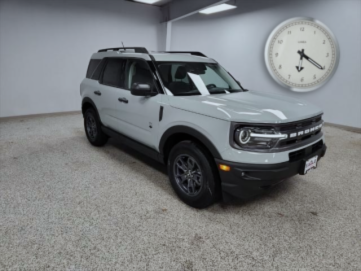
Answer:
6:21
